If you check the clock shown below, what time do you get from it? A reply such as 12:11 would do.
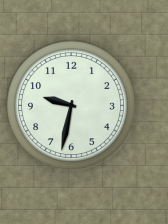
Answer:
9:32
